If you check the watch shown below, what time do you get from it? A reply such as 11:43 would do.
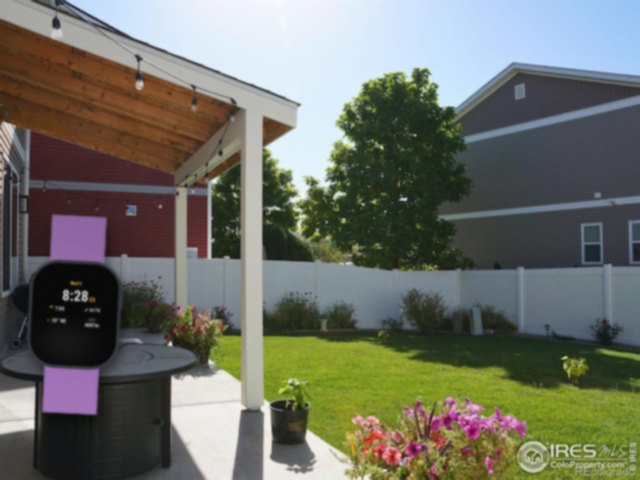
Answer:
8:28
